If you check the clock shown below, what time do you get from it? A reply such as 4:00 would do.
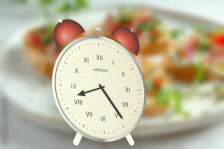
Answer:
8:24
